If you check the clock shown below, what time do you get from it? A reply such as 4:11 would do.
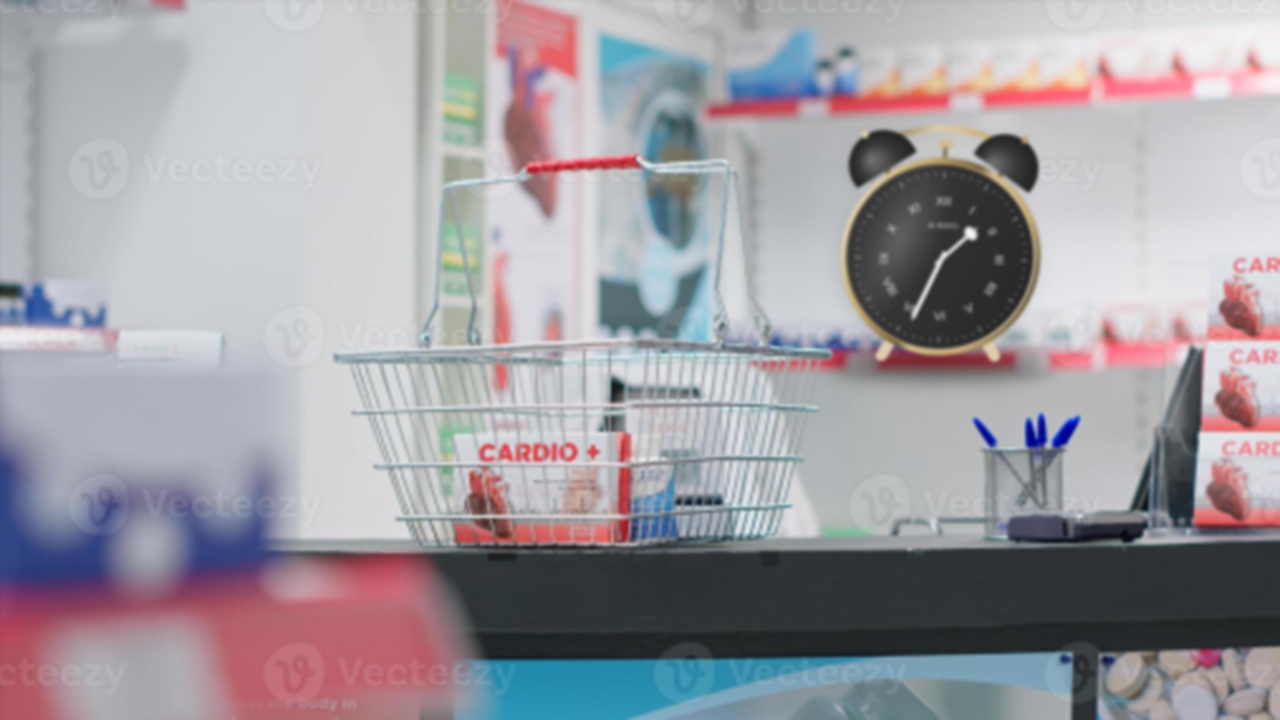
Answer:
1:34
